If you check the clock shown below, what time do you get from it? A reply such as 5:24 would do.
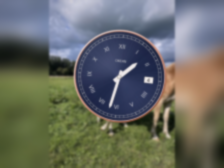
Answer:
1:32
